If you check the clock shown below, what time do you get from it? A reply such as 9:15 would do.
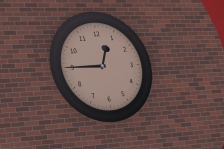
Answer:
12:45
